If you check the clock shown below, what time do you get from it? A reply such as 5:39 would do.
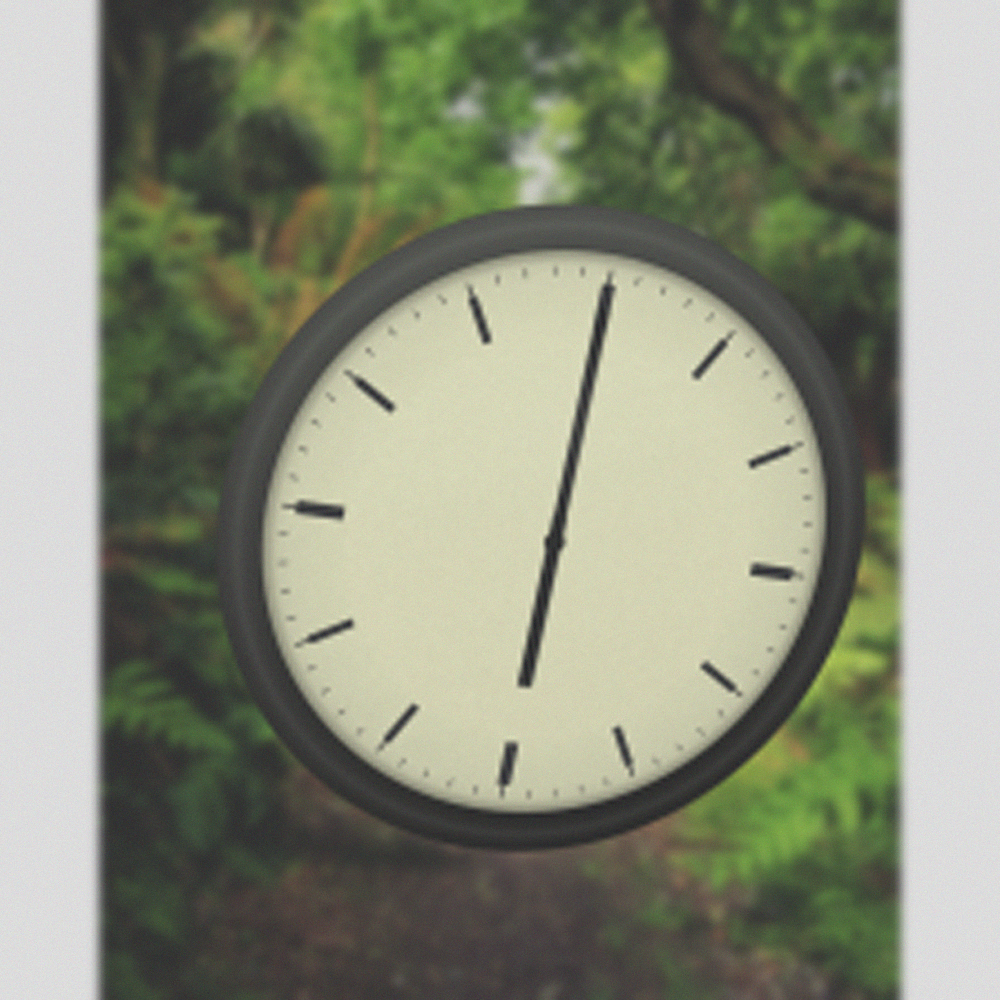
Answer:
6:00
